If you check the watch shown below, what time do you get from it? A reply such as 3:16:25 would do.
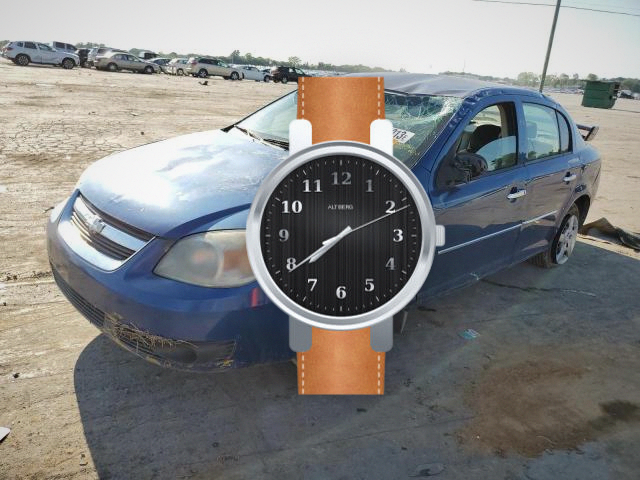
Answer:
7:39:11
